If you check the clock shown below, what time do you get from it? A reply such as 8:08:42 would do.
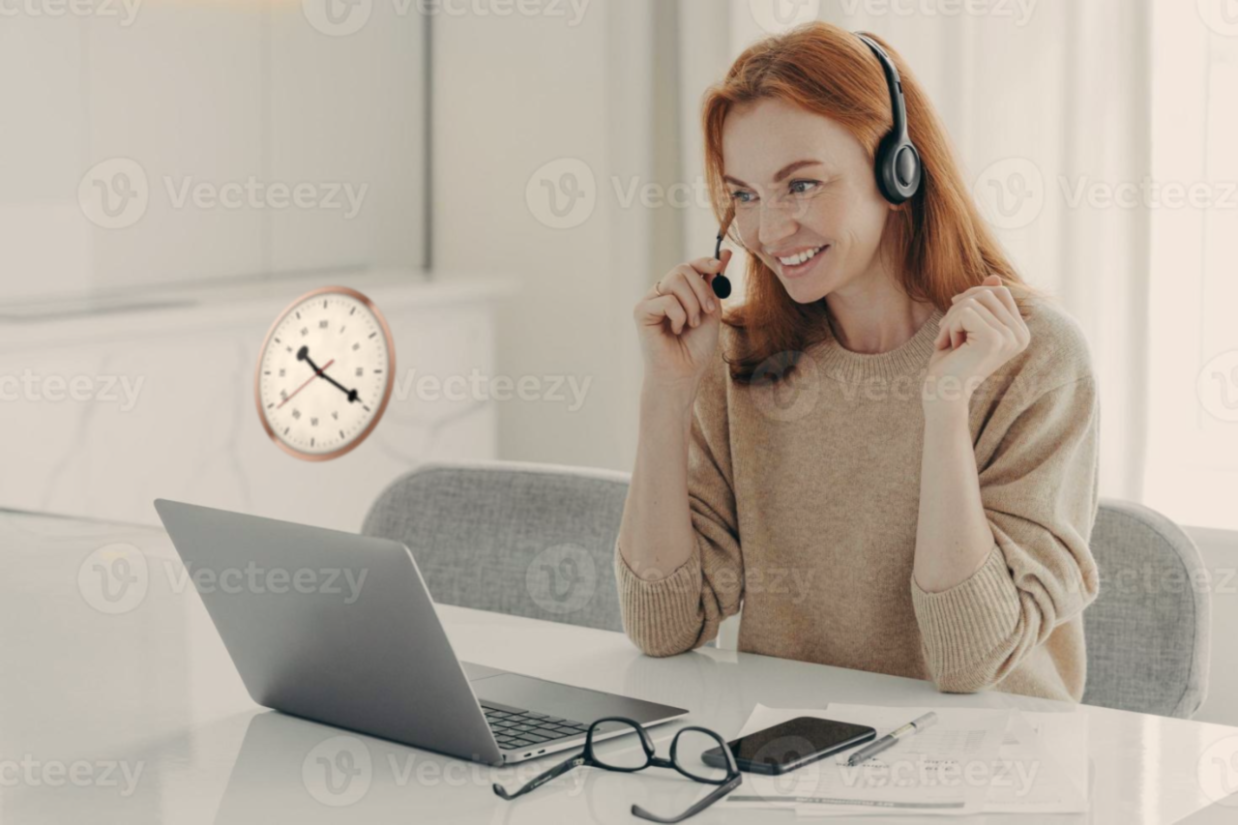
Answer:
10:19:39
